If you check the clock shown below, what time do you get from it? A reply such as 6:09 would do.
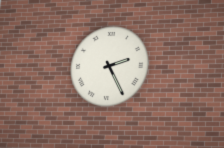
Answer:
2:25
